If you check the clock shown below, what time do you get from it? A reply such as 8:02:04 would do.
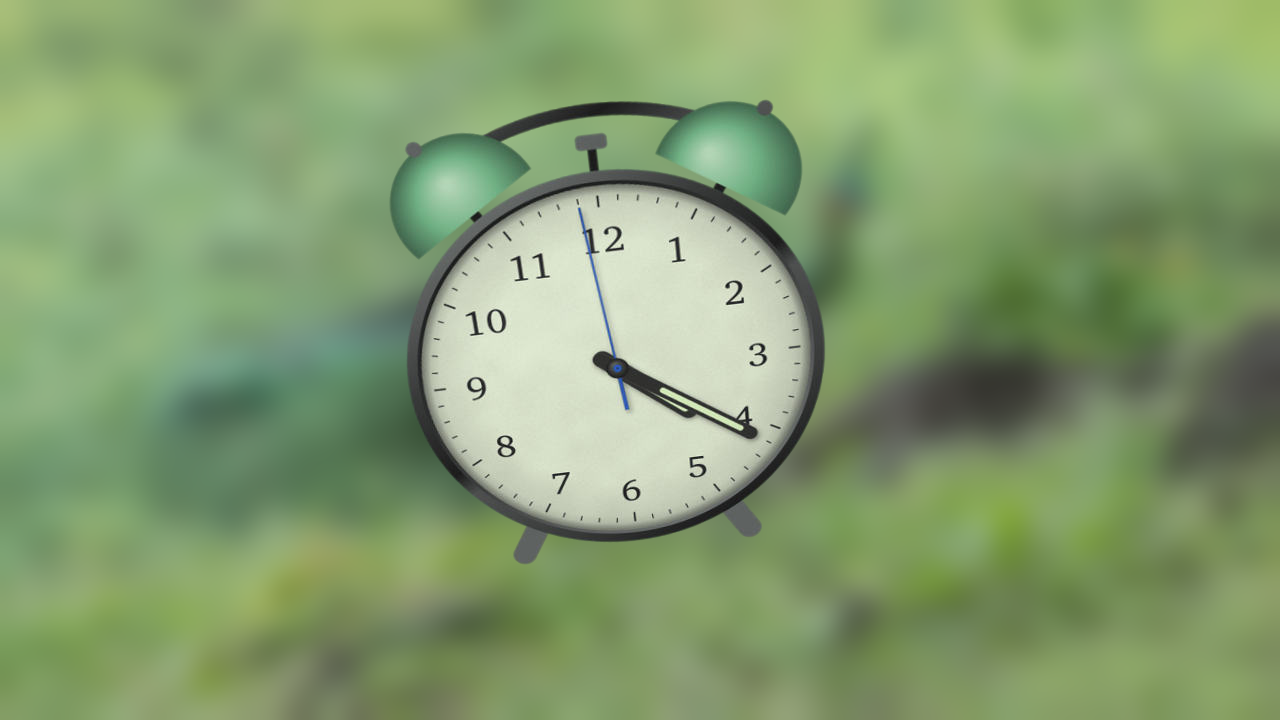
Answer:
4:20:59
